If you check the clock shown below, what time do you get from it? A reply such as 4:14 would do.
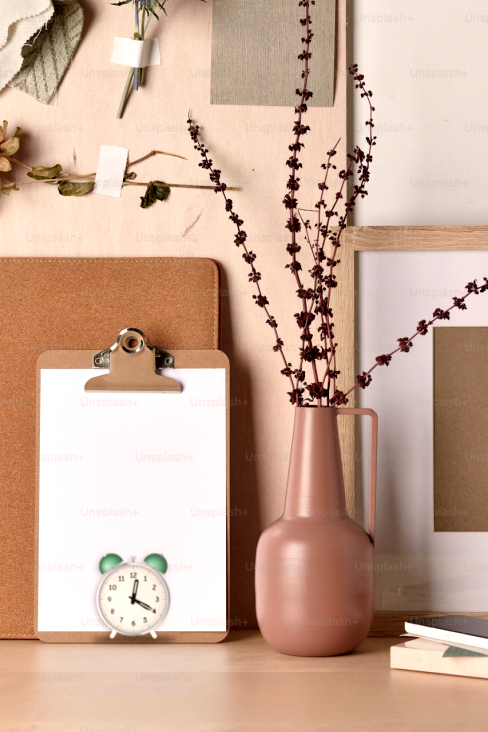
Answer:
12:20
